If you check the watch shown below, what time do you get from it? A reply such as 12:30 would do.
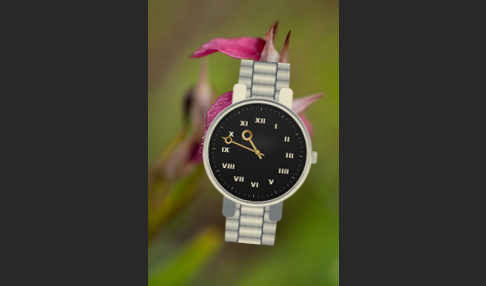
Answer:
10:48
